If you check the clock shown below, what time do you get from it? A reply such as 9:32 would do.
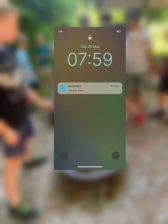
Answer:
7:59
